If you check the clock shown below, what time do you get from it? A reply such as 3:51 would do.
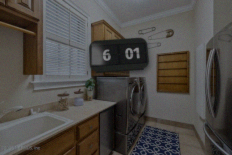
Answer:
6:01
